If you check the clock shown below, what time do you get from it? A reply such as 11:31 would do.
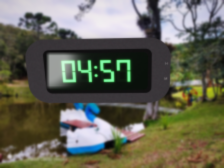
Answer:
4:57
